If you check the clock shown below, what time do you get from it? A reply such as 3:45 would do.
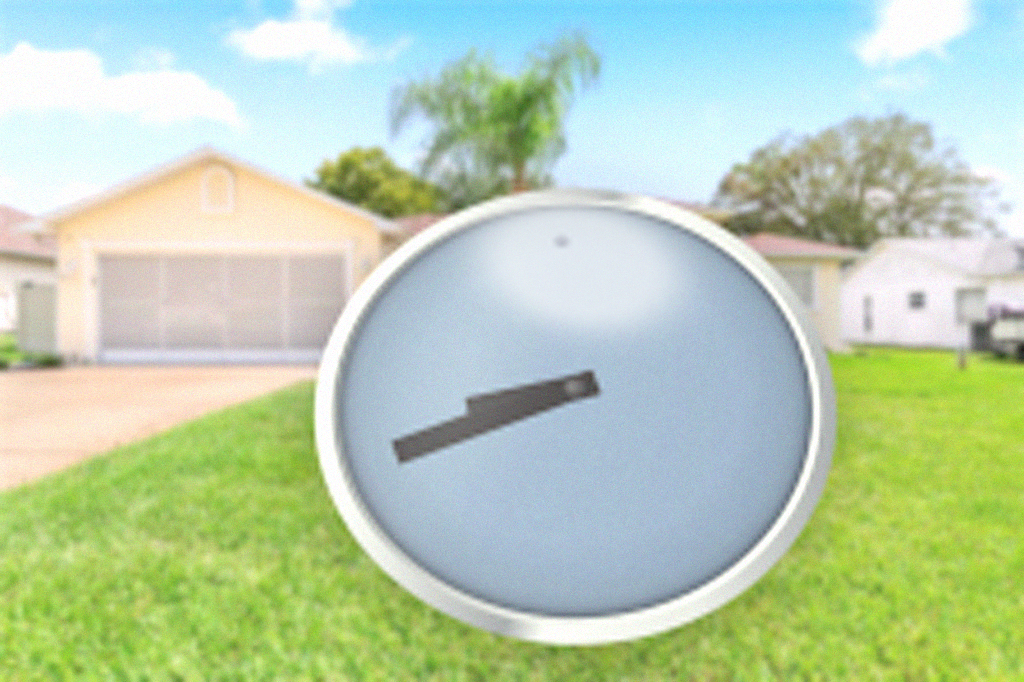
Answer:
8:42
